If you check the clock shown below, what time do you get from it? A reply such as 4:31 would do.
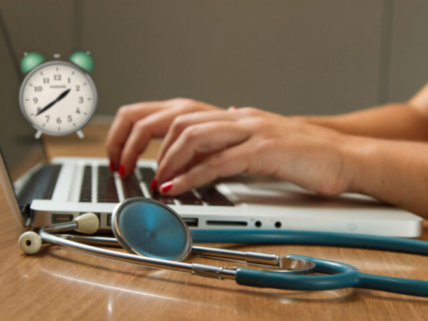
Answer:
1:39
